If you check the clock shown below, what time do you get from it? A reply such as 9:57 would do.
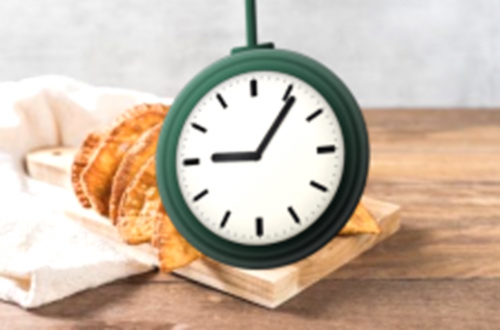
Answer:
9:06
